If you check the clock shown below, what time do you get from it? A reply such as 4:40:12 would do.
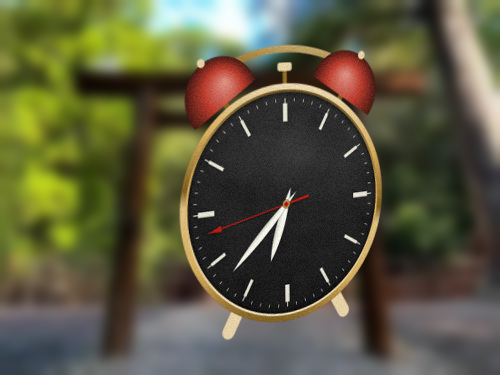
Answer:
6:37:43
